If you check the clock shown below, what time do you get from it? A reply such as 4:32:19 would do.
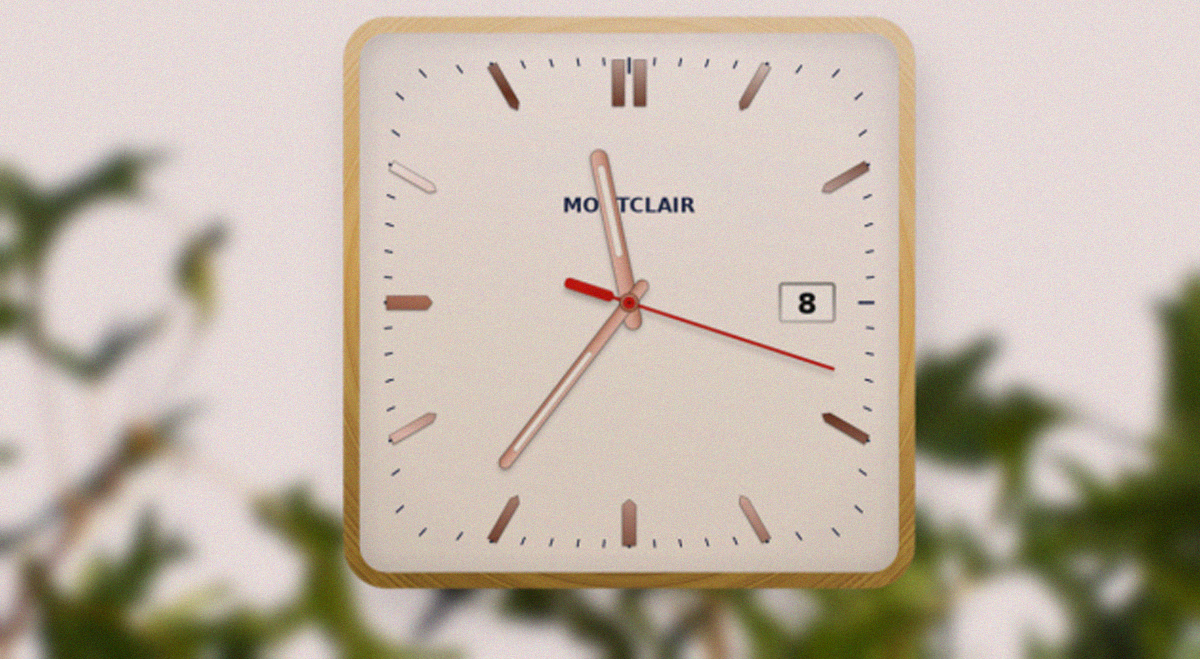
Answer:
11:36:18
